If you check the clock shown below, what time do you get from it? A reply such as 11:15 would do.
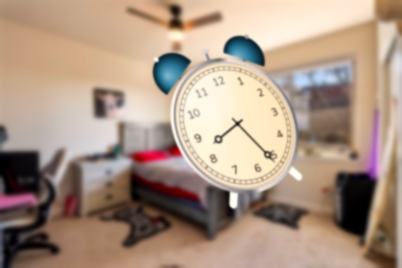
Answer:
8:26
